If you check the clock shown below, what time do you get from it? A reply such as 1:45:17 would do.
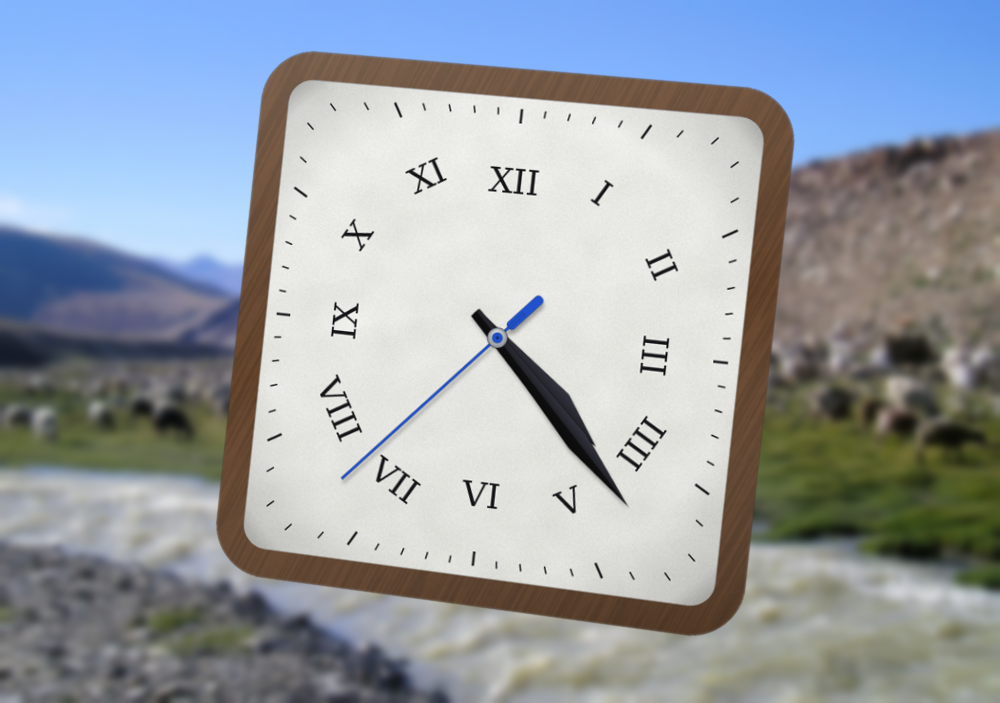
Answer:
4:22:37
